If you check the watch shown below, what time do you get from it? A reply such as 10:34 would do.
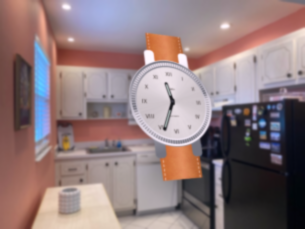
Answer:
11:34
